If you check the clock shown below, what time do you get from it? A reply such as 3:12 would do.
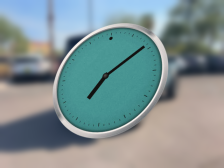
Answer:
7:09
